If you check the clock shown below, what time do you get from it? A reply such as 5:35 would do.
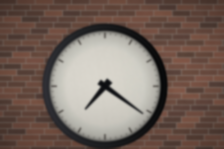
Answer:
7:21
